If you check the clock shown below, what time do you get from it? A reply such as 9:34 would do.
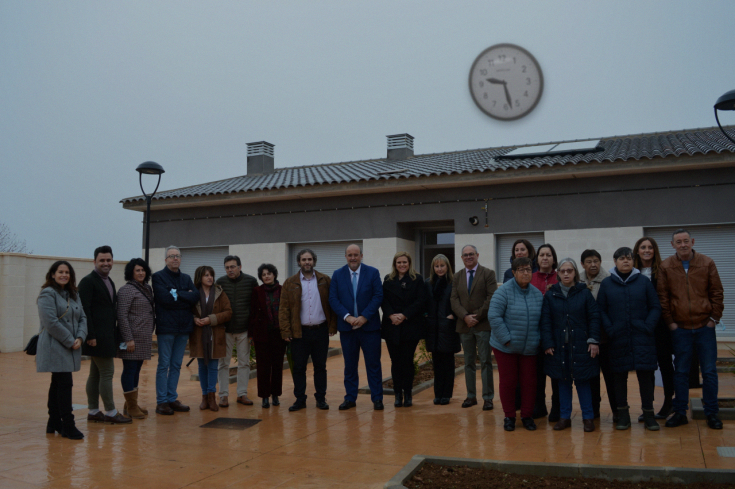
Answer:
9:28
